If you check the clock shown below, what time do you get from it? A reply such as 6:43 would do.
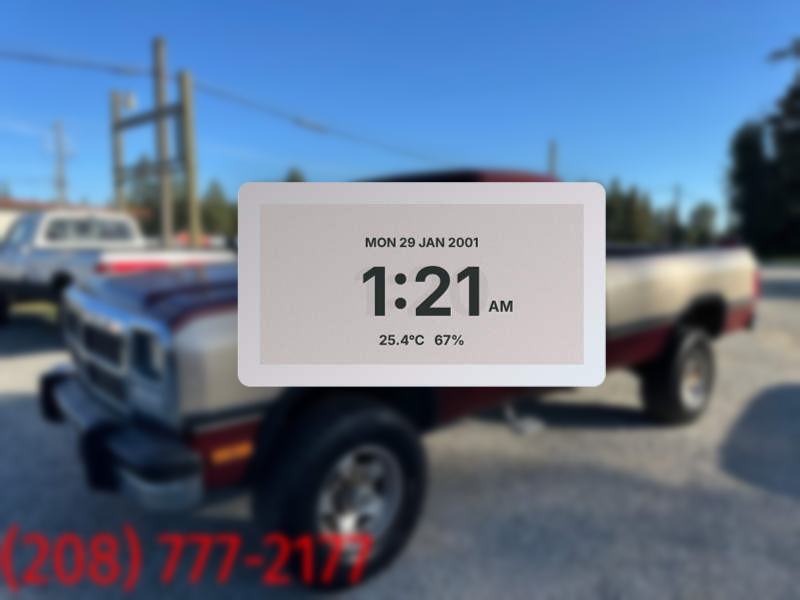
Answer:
1:21
